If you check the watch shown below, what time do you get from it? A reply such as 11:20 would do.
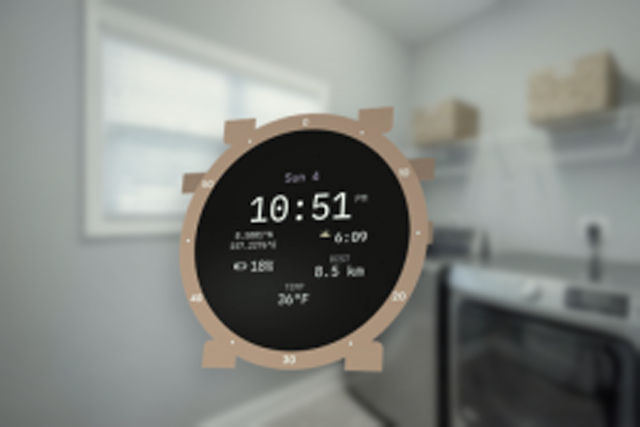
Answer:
10:51
